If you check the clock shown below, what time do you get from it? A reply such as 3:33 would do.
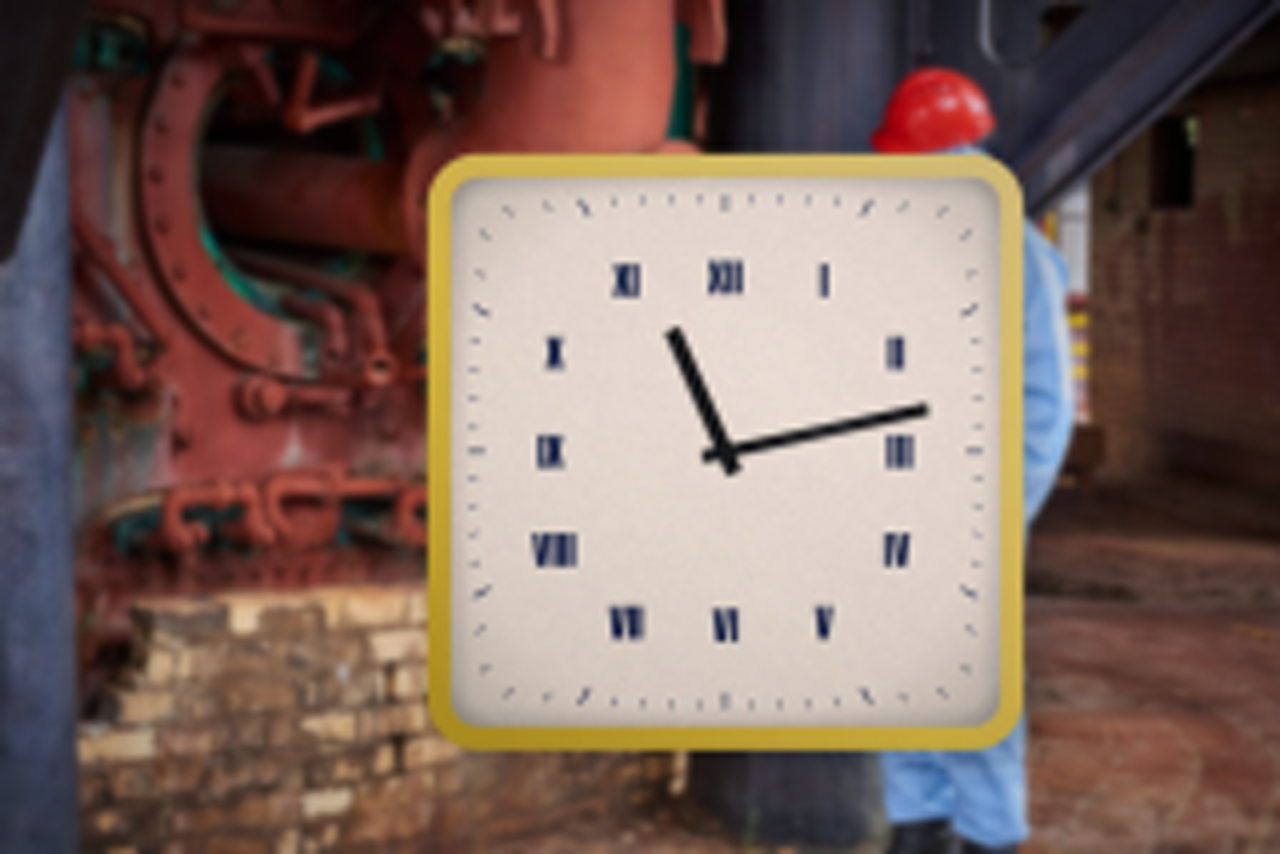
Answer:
11:13
